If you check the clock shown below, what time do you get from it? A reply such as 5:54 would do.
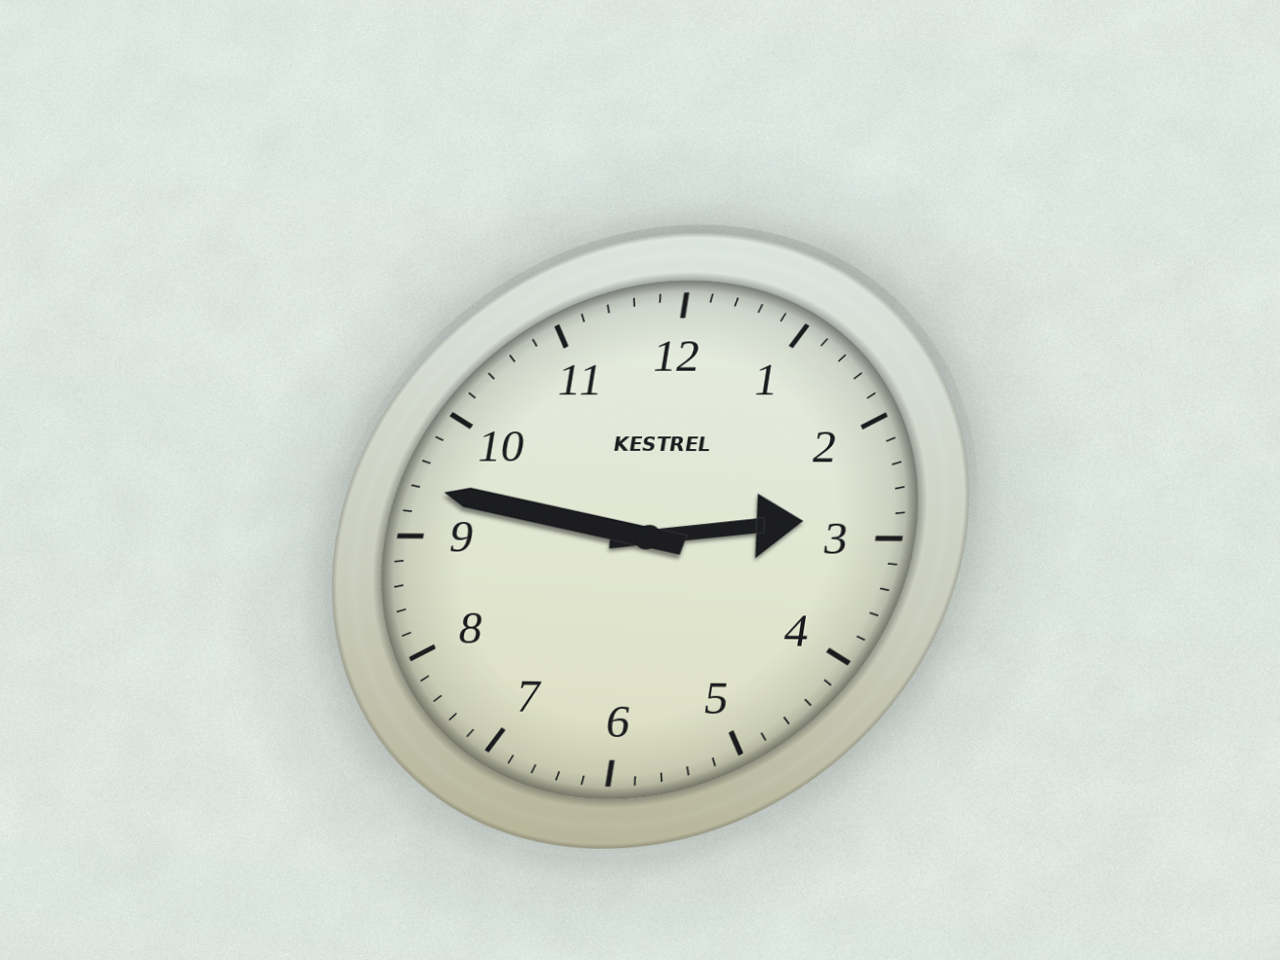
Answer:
2:47
